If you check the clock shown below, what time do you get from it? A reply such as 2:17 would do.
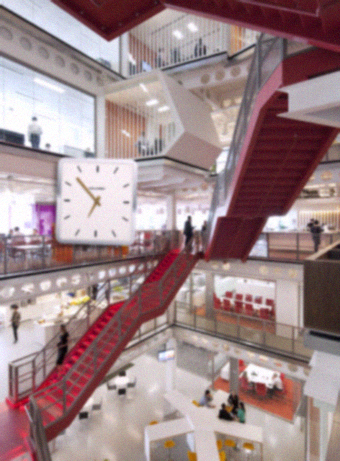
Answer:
6:53
